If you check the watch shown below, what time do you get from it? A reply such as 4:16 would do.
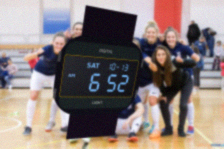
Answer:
6:52
